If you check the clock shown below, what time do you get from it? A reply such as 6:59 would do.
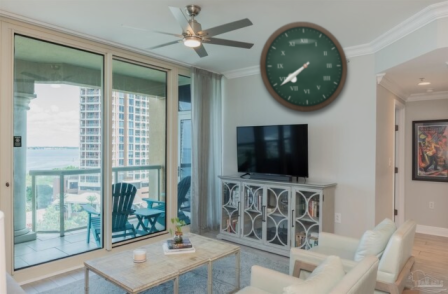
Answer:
7:39
